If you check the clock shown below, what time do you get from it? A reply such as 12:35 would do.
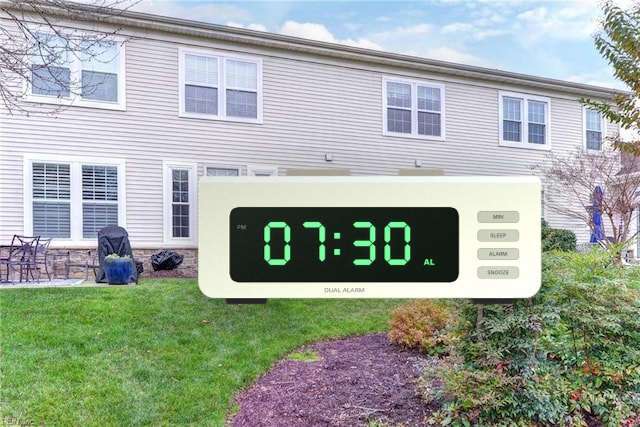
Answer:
7:30
